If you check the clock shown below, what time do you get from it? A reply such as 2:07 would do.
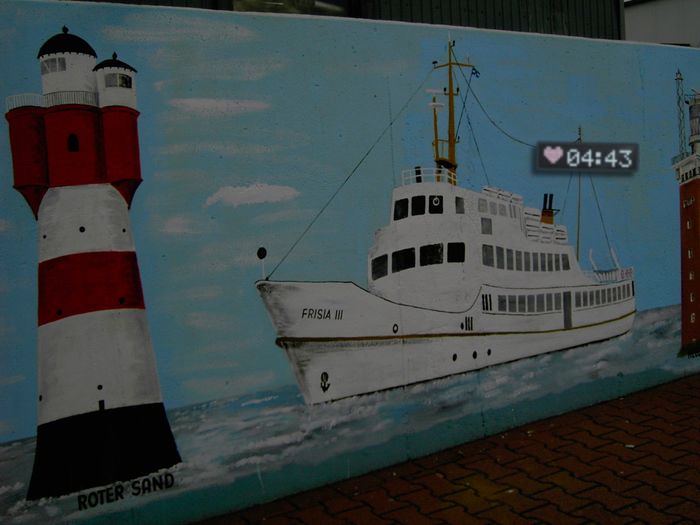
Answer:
4:43
